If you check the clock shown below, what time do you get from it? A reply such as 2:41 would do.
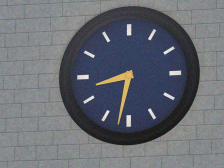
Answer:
8:32
